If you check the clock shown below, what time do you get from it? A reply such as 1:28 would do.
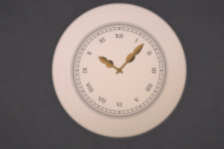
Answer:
10:07
